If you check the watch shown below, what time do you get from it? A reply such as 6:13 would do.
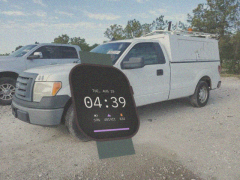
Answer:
4:39
